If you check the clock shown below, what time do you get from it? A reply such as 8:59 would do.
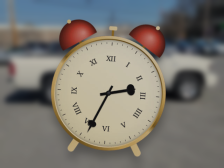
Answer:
2:34
